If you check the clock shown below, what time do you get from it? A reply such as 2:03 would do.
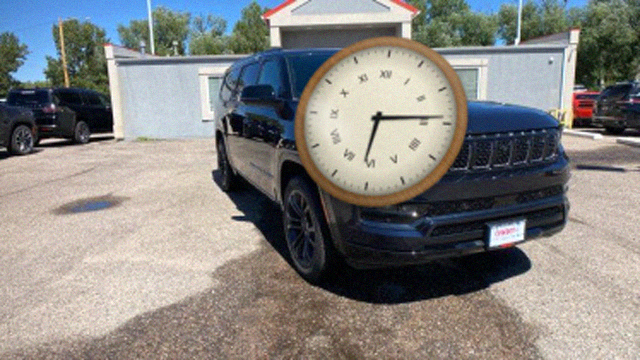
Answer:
6:14
